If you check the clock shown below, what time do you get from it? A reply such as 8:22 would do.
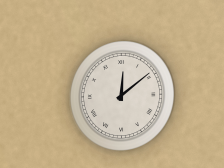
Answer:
12:09
